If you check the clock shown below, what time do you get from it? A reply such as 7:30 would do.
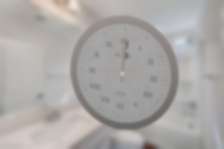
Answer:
12:00
